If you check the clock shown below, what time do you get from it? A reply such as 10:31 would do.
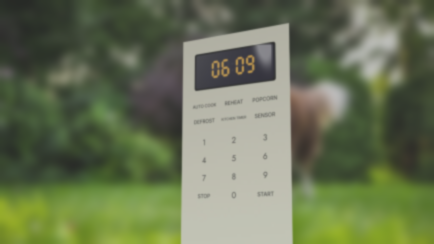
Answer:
6:09
